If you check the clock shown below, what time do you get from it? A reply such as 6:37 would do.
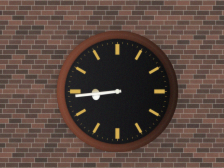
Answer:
8:44
